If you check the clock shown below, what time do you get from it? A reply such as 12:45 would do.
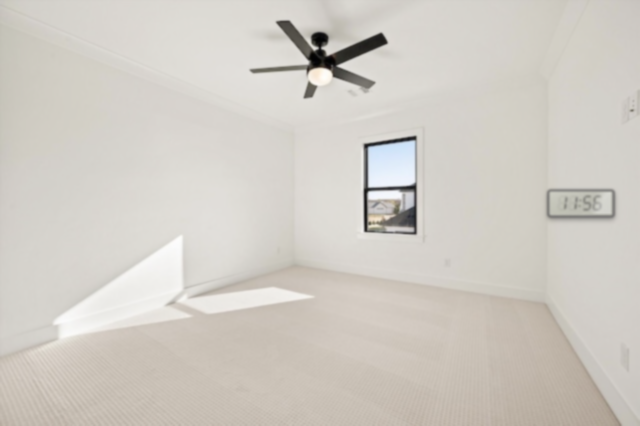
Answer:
11:56
